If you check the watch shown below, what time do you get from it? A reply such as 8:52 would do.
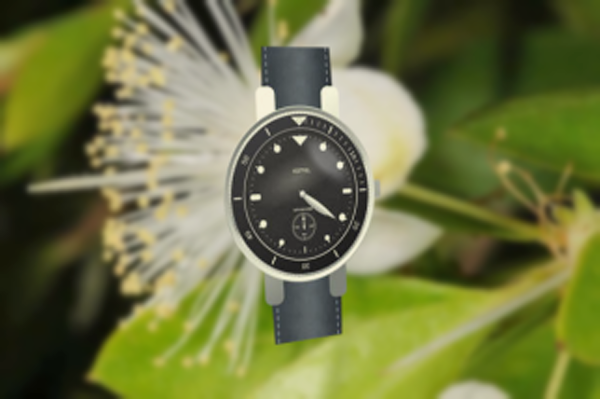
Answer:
4:21
